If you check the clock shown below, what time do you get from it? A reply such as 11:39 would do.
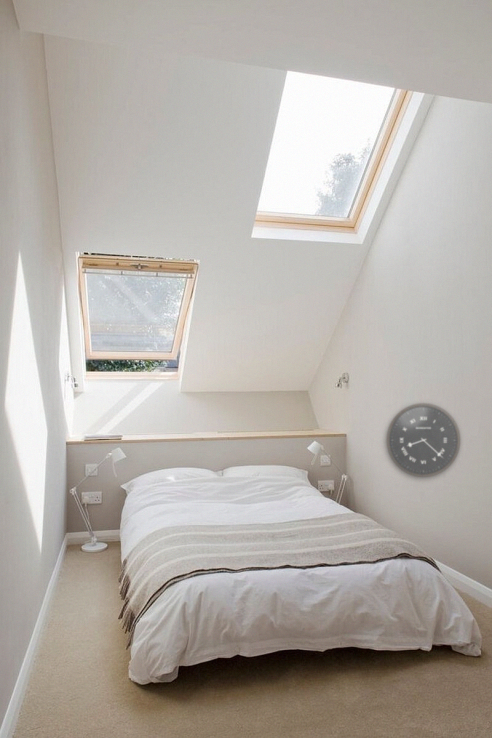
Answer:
8:22
